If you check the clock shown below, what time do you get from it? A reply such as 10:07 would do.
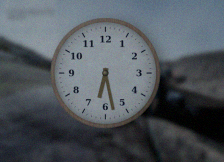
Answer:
6:28
